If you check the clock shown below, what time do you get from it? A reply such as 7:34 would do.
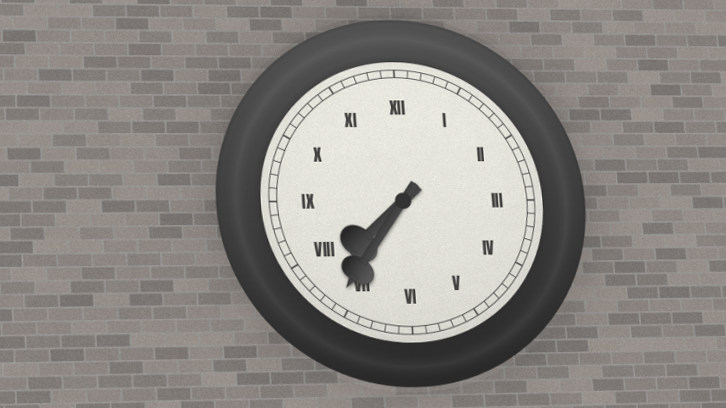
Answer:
7:36
